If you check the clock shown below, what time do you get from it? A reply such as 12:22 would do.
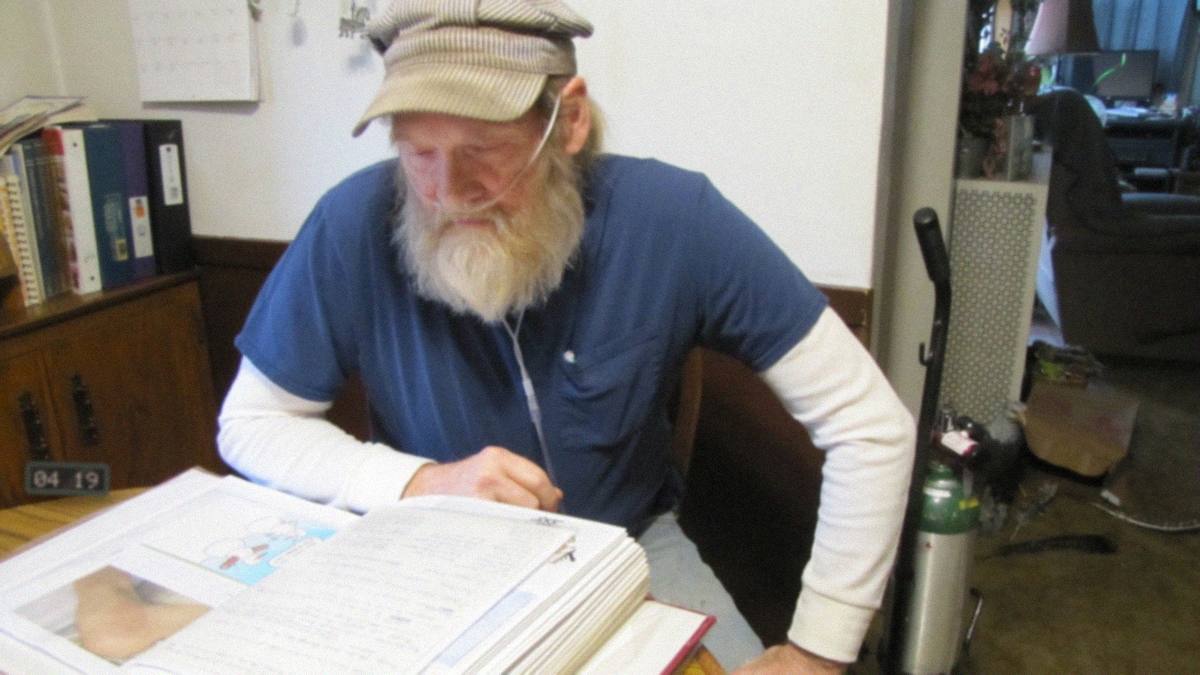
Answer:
4:19
